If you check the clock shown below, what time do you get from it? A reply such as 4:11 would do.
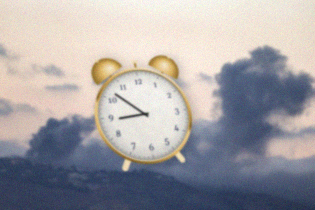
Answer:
8:52
